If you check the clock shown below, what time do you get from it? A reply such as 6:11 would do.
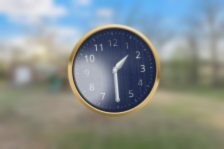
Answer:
1:30
